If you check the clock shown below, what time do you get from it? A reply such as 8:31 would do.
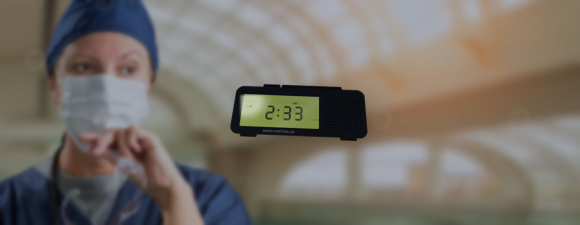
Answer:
2:33
